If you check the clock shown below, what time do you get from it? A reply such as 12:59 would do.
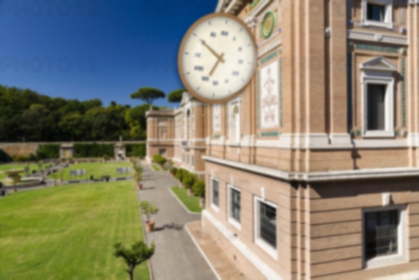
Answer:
6:50
